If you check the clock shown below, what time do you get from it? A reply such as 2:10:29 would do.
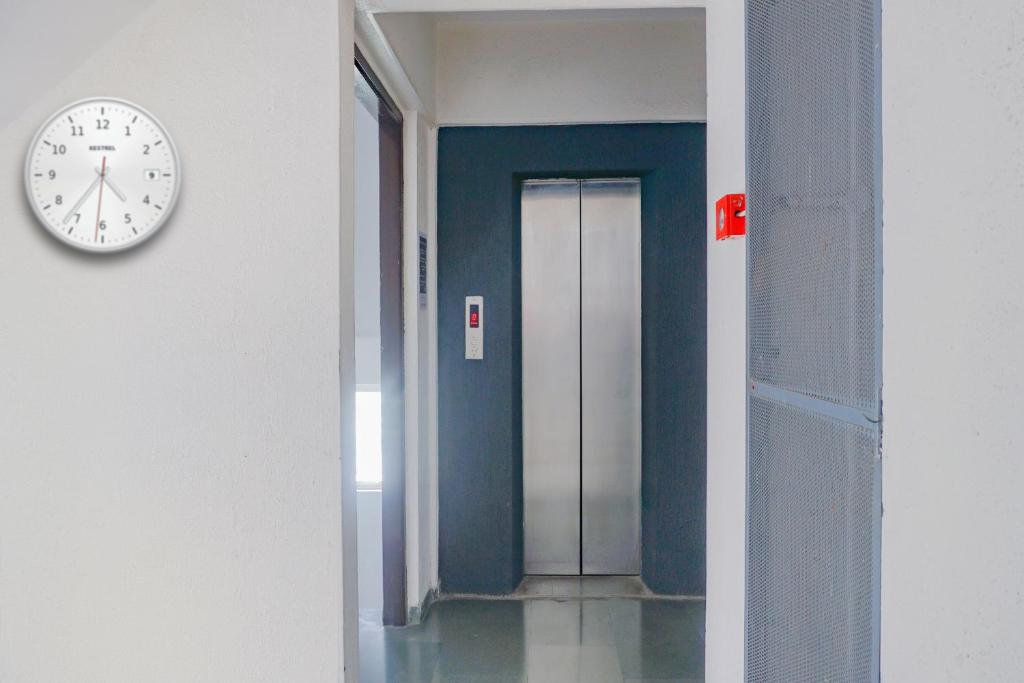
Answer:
4:36:31
